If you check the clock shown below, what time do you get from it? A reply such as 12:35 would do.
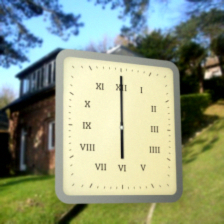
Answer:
6:00
